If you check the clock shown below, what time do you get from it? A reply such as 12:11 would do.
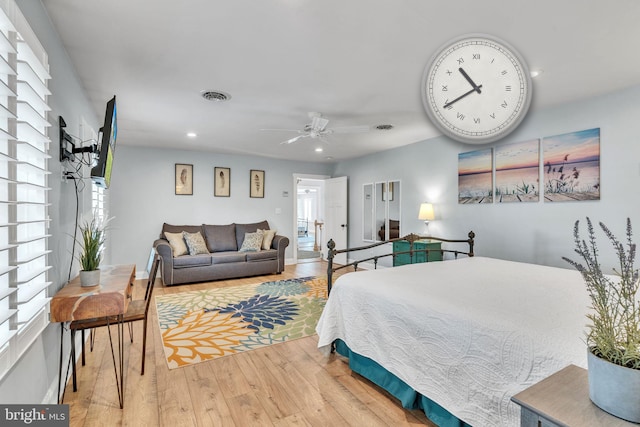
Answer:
10:40
